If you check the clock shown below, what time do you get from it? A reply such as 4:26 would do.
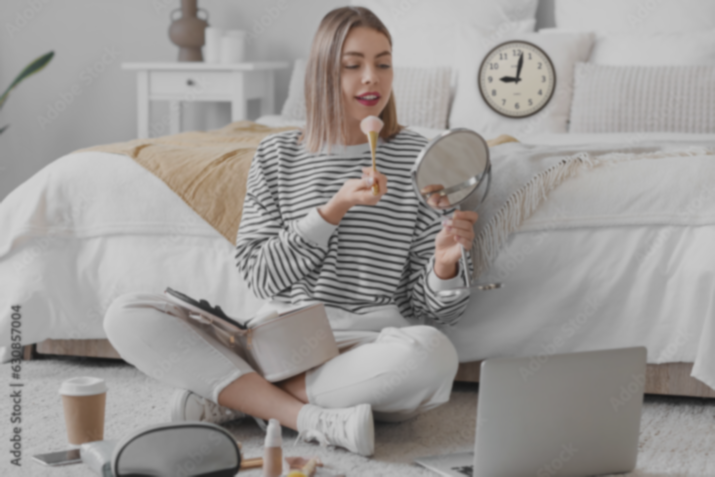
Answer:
9:02
